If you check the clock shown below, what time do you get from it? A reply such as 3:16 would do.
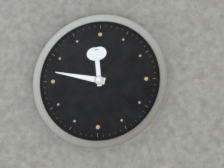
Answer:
11:47
